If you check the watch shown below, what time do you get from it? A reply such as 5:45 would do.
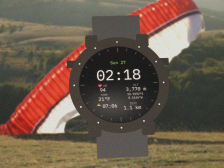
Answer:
2:18
